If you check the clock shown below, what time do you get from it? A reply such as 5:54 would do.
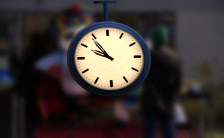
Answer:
9:54
